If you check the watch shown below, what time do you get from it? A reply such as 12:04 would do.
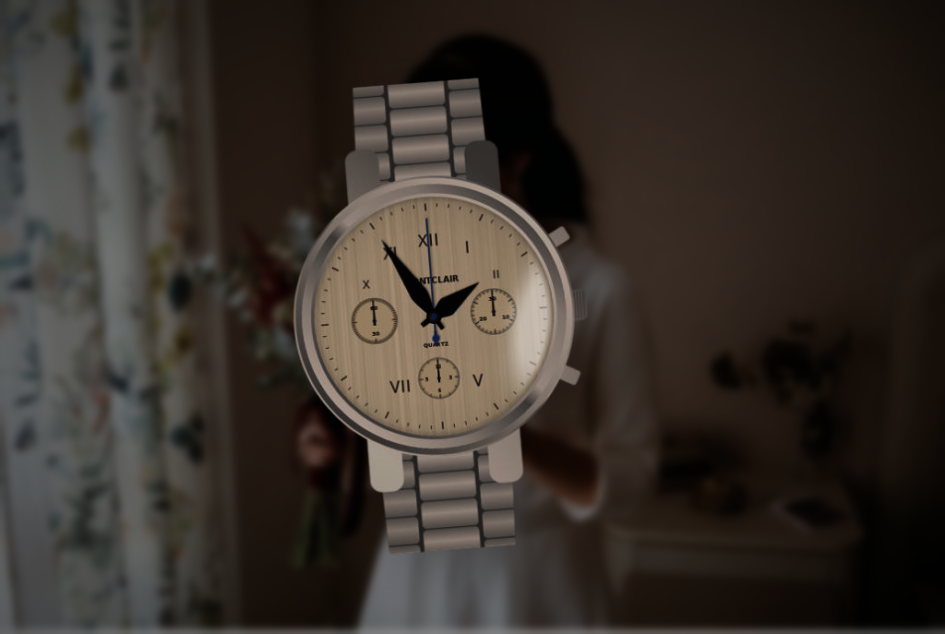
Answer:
1:55
